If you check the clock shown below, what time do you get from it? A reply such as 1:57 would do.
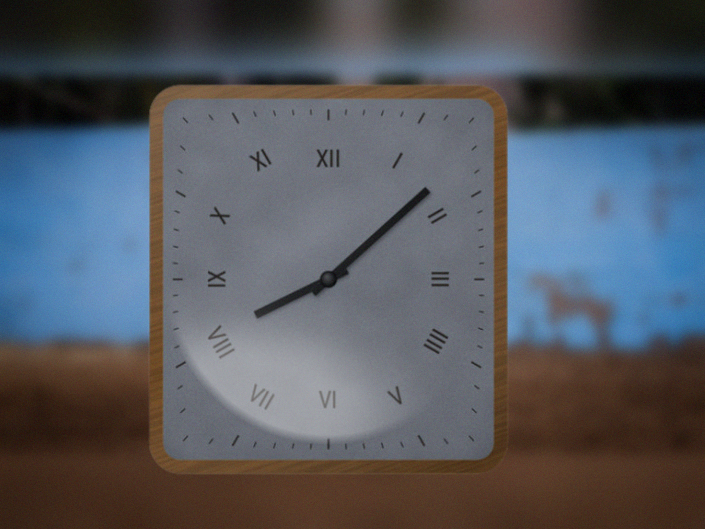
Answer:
8:08
